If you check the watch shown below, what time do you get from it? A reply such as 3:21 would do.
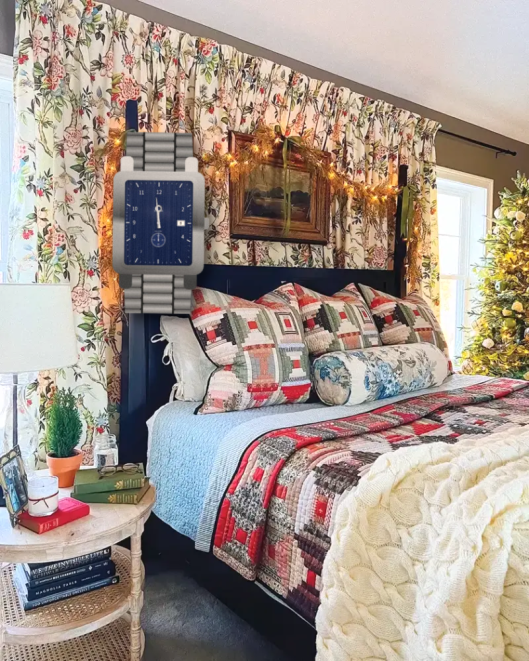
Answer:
11:59
